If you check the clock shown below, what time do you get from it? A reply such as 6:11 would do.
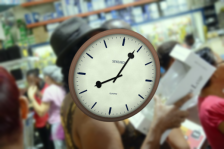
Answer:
8:04
